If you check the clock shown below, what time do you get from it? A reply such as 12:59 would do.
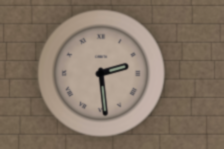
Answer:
2:29
